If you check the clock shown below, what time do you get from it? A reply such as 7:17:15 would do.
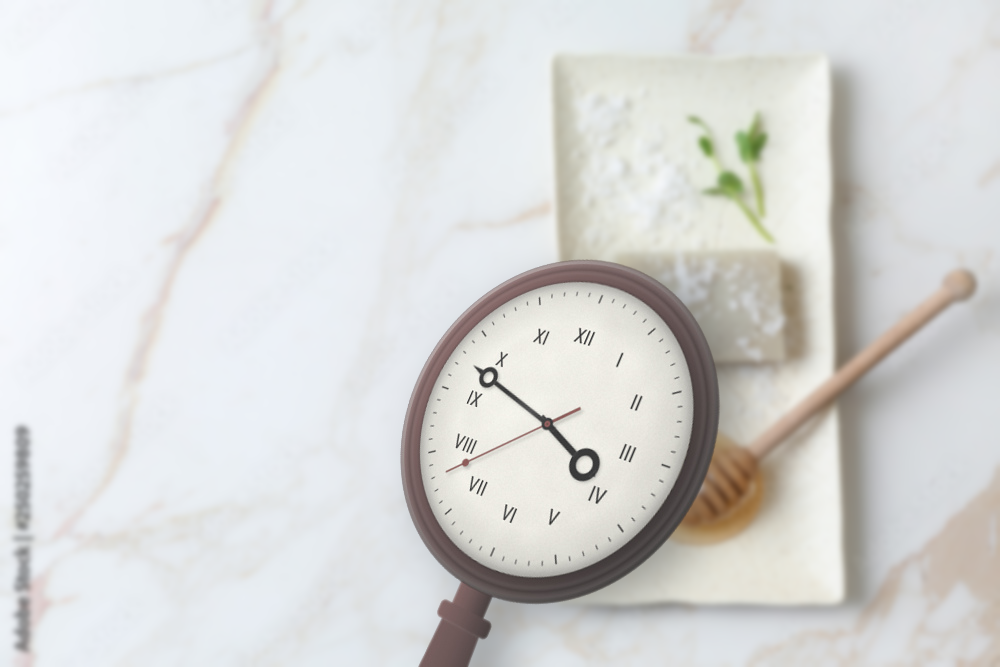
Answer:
3:47:38
